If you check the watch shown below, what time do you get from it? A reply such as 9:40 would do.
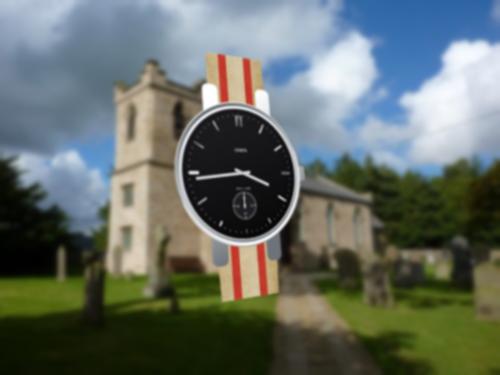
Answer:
3:44
